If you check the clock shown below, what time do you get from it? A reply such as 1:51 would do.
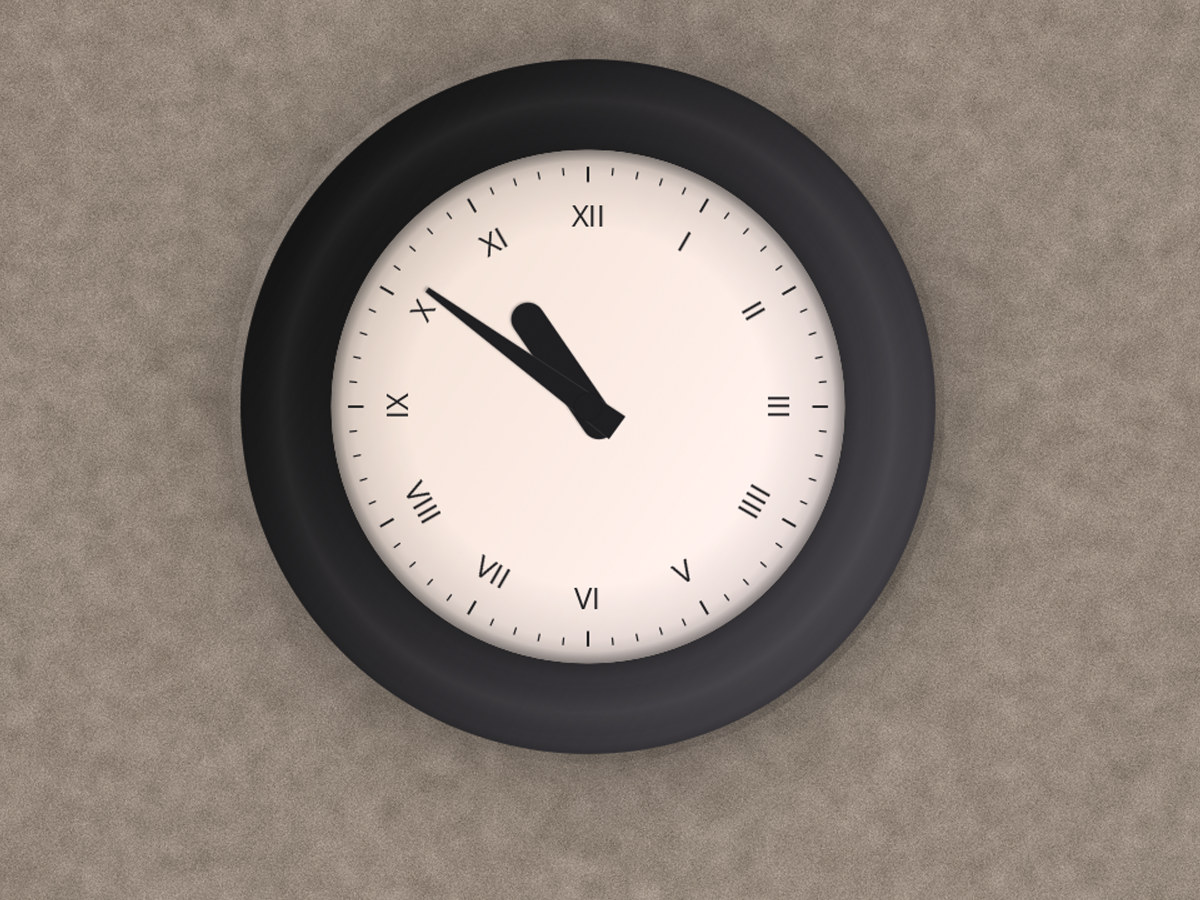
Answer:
10:51
